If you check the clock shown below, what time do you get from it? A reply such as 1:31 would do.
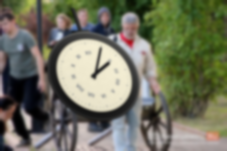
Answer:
2:05
